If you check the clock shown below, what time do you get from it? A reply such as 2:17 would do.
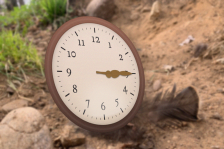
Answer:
3:15
